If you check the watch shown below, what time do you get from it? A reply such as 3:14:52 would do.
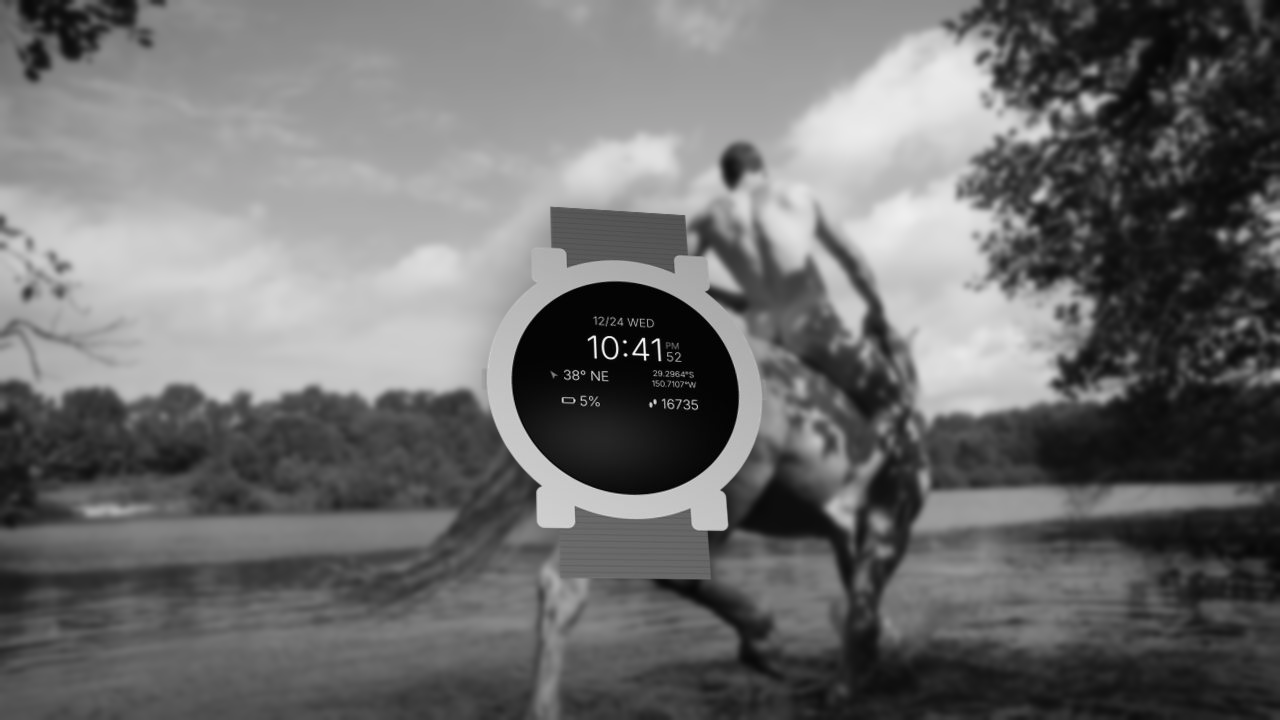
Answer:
10:41:52
